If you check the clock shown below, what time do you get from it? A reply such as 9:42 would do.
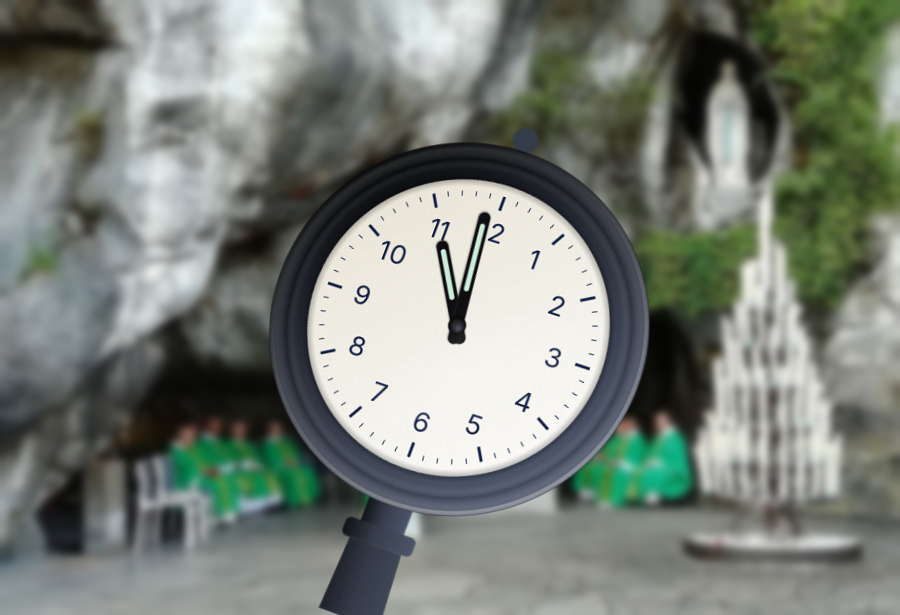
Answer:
10:59
